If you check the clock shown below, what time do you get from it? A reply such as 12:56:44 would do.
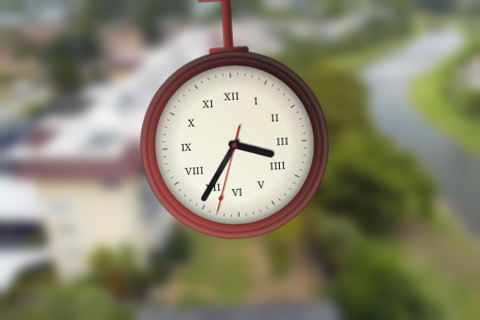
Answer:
3:35:33
